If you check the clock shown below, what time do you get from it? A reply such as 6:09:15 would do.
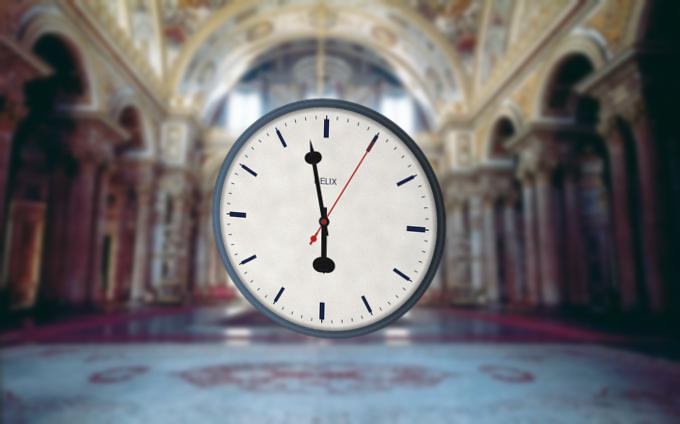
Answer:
5:58:05
